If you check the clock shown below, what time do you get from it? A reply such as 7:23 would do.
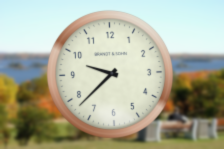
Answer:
9:38
